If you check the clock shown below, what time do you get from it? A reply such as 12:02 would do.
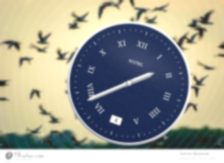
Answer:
1:38
